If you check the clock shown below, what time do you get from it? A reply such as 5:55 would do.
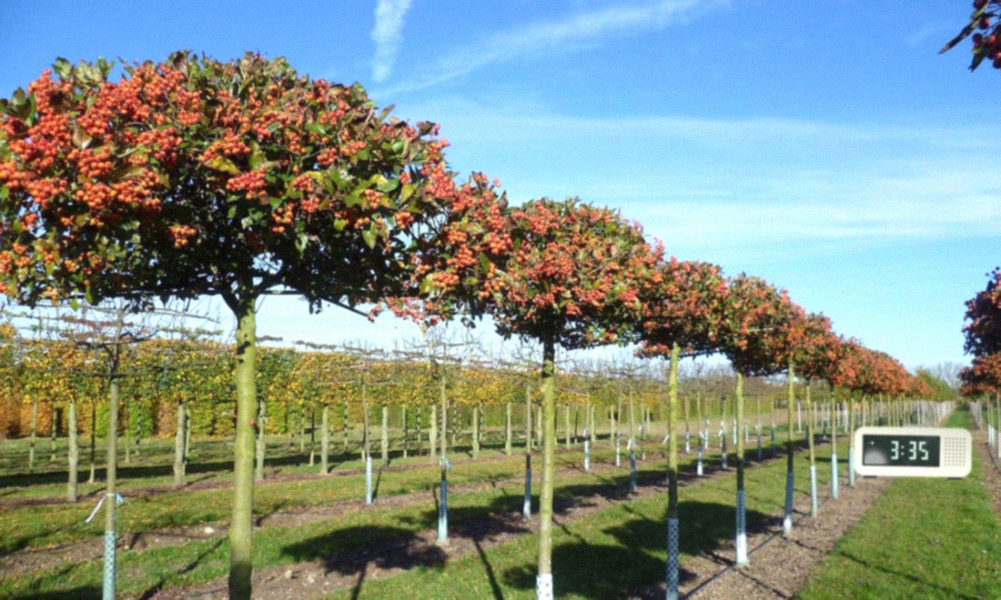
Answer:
3:35
